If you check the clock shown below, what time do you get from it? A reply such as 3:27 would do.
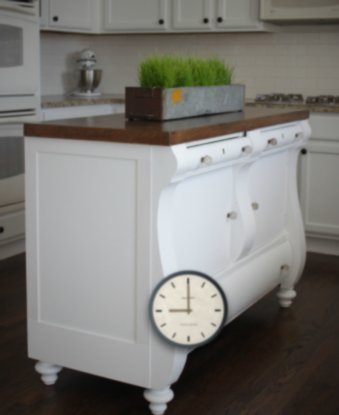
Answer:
9:00
